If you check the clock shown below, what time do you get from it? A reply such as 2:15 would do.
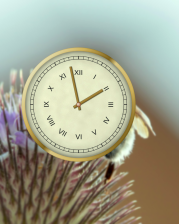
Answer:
1:58
